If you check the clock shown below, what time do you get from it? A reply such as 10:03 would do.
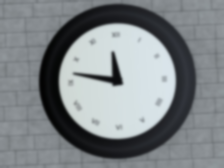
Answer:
11:47
